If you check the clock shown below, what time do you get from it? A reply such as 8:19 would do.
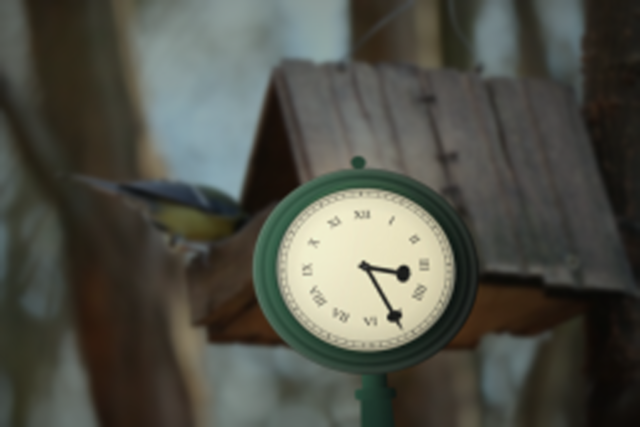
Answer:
3:26
